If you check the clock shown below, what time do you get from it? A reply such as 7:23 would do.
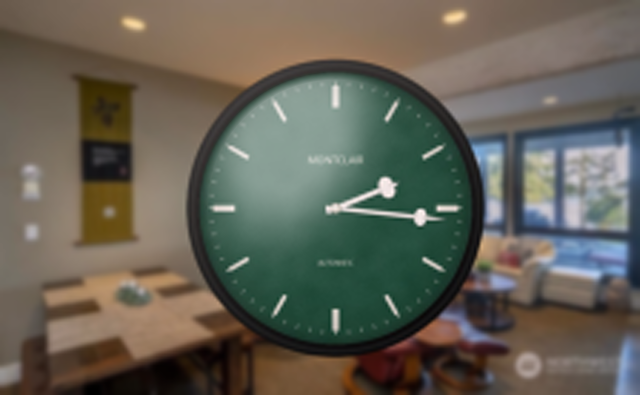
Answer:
2:16
